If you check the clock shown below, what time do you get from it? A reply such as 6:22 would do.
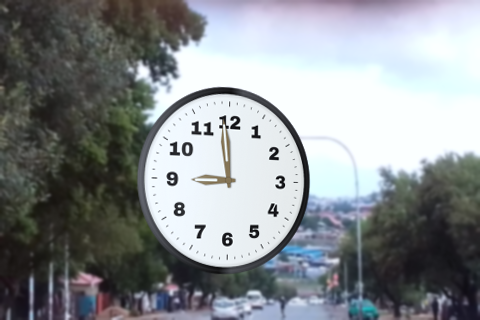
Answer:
8:59
